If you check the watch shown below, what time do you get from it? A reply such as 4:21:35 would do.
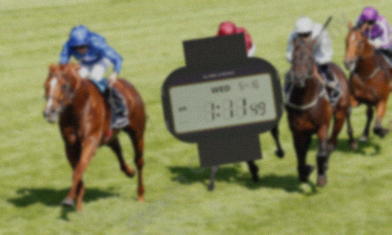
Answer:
1:11:49
